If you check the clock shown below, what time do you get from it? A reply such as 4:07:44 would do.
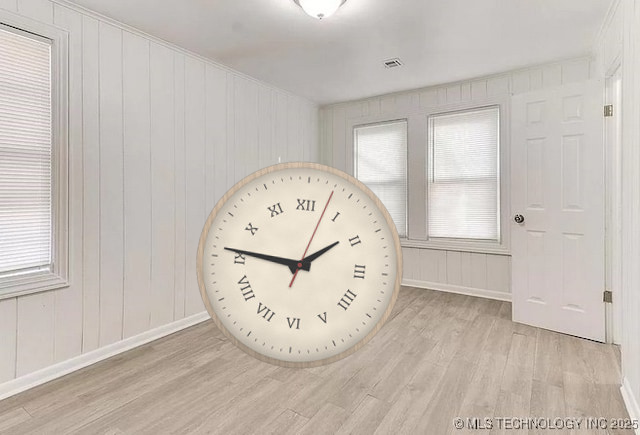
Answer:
1:46:03
